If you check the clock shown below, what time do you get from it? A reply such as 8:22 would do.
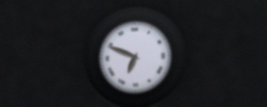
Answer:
6:49
